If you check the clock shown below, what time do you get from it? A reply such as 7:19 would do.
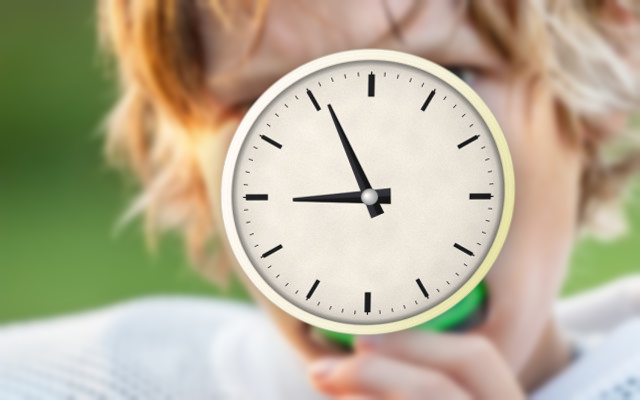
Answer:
8:56
